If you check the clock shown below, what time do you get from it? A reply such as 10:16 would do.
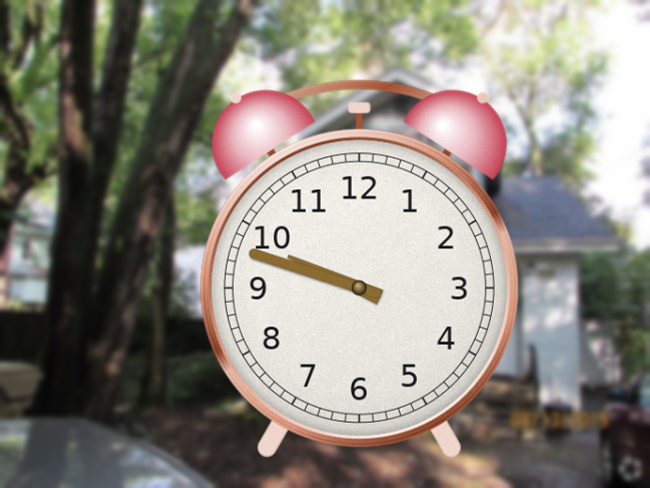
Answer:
9:48
